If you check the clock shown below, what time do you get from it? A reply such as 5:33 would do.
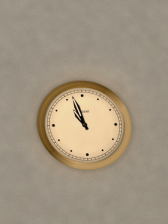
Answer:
10:57
